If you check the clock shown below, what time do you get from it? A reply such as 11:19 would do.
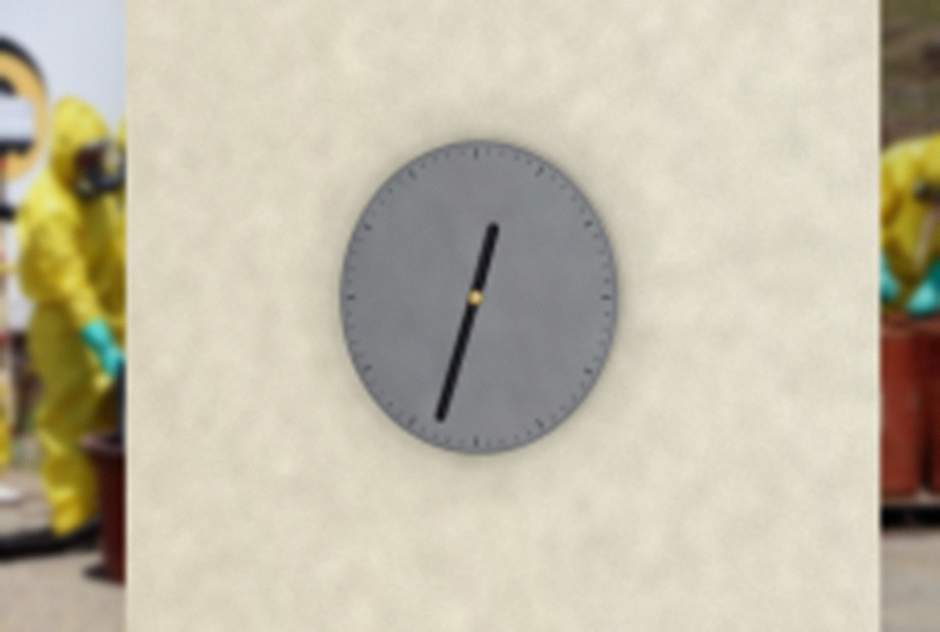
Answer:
12:33
